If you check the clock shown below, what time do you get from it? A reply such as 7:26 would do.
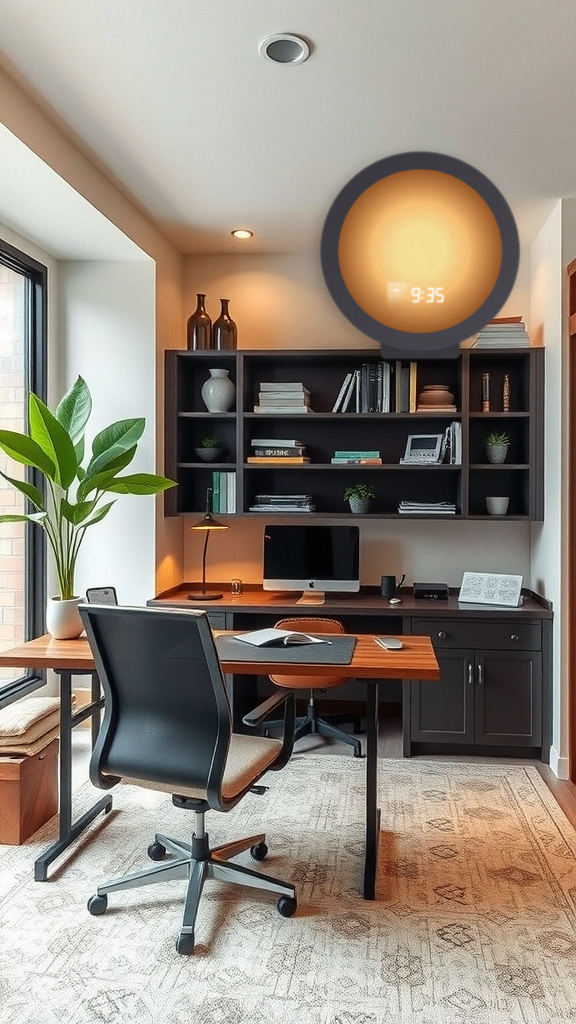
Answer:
9:35
